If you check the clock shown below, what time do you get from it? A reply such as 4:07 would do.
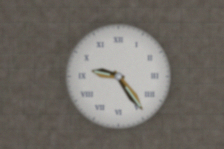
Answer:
9:24
